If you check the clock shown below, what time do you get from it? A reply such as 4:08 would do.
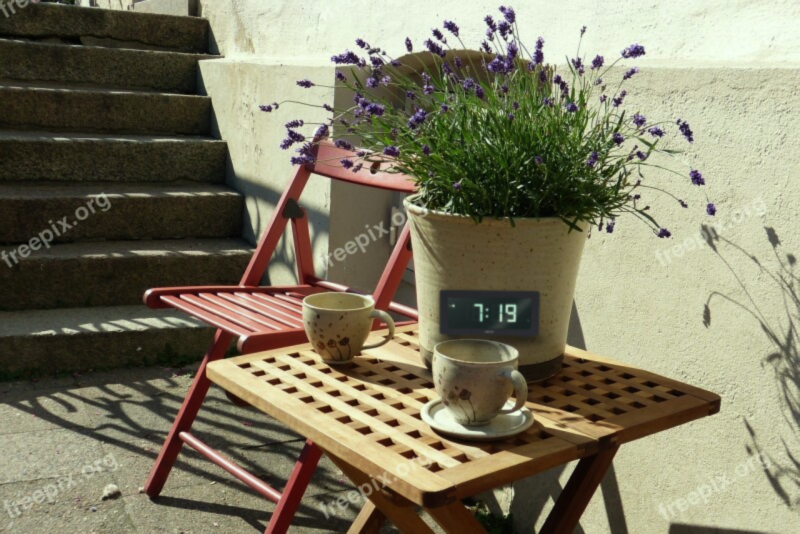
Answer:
7:19
